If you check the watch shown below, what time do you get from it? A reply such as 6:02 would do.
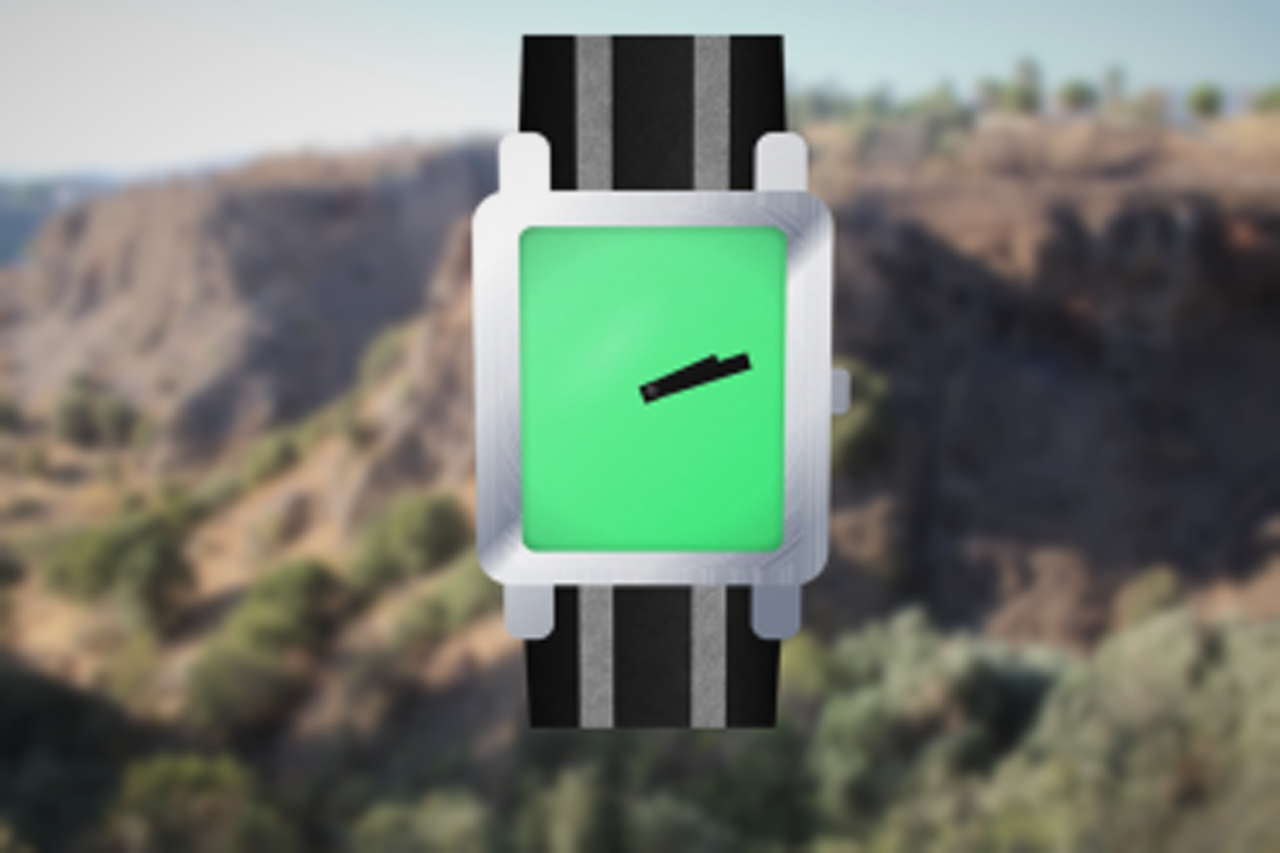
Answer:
2:12
